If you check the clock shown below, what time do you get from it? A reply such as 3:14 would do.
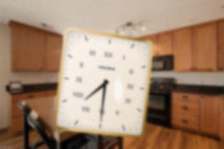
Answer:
7:30
